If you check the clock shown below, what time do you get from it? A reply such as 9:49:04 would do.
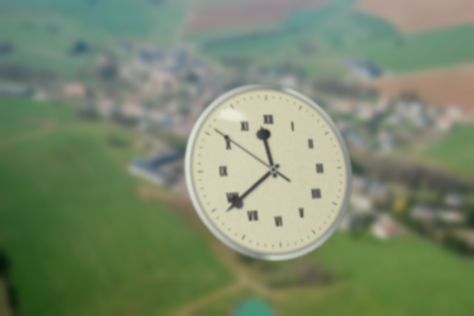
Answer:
11:38:51
